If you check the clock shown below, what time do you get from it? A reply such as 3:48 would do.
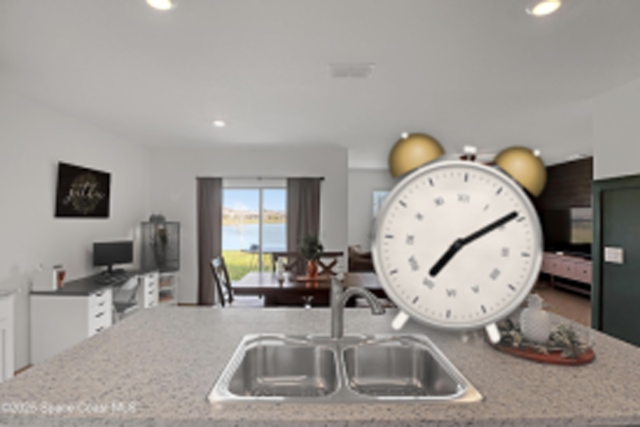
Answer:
7:09
